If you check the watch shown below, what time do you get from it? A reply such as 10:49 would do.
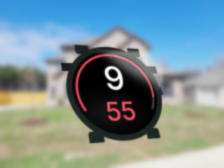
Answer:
9:55
